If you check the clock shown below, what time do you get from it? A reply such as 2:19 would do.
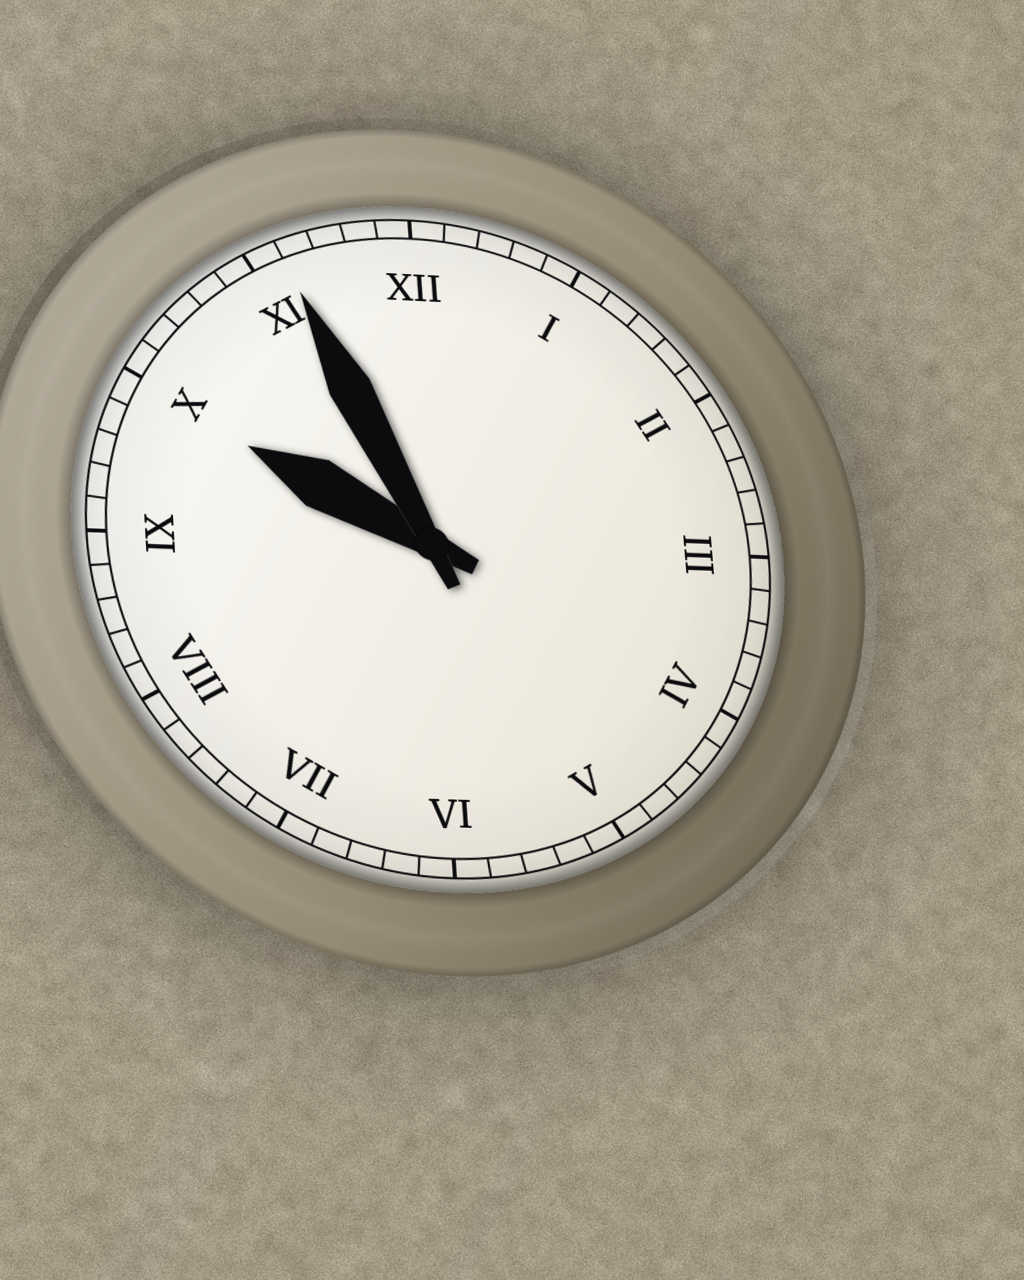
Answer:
9:56
